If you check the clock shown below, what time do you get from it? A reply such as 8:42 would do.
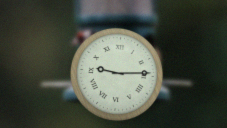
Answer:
9:14
